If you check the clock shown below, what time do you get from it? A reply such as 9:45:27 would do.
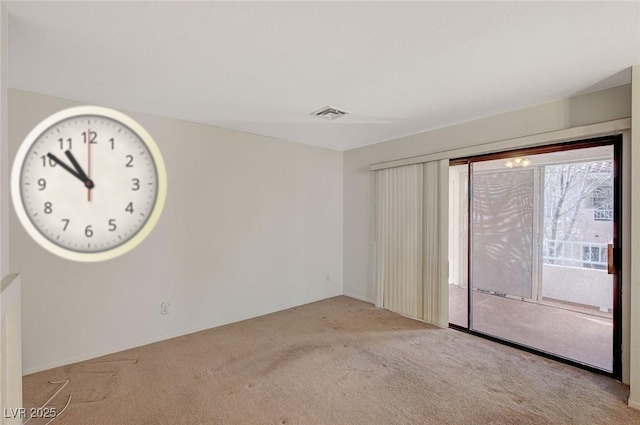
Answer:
10:51:00
